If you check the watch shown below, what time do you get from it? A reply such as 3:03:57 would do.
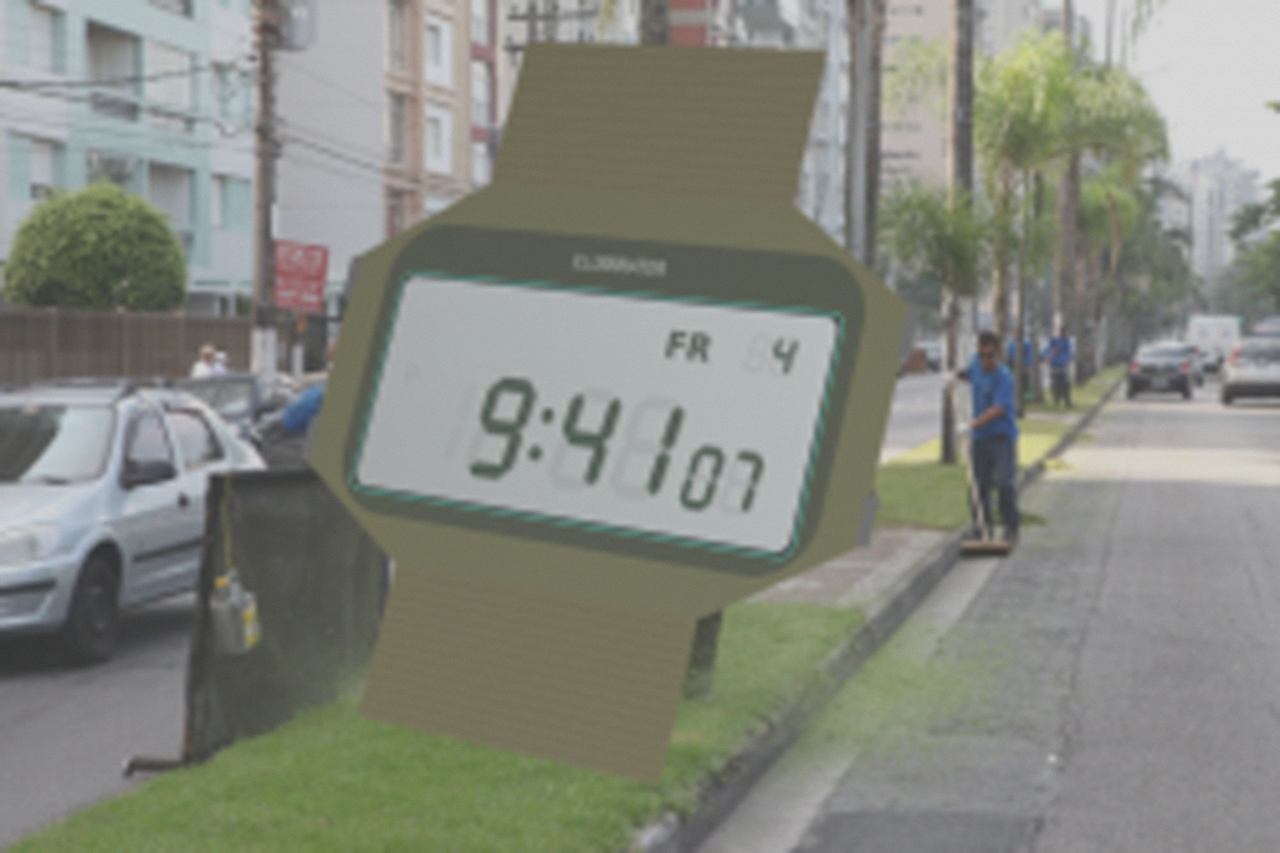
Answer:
9:41:07
